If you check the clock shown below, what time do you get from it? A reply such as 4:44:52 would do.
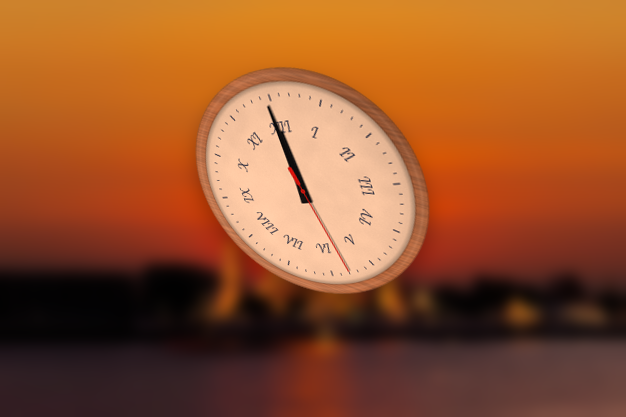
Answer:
11:59:28
